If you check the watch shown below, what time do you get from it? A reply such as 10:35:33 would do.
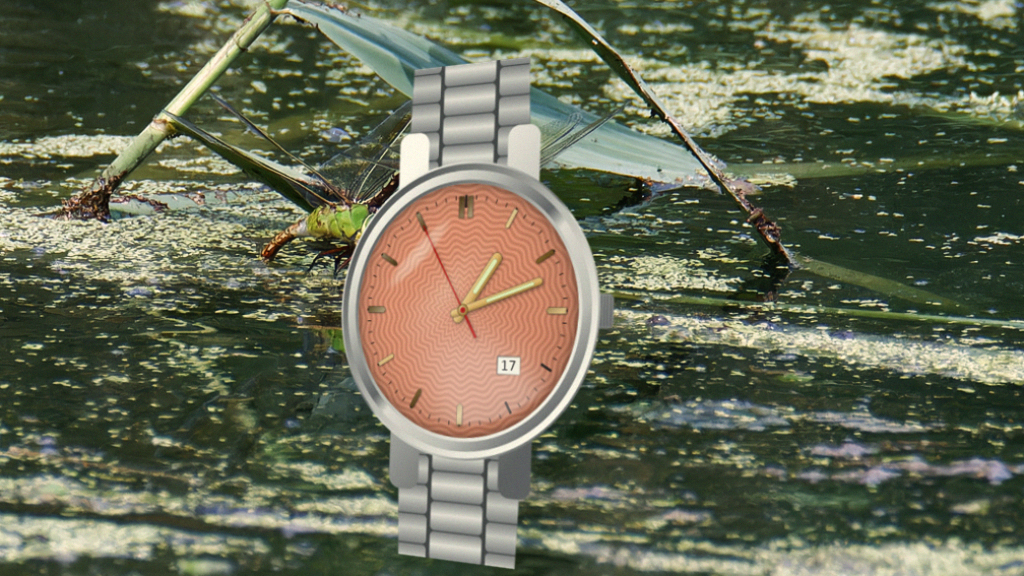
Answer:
1:11:55
